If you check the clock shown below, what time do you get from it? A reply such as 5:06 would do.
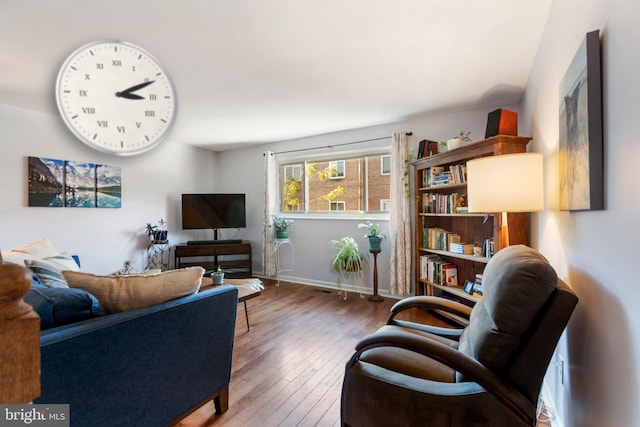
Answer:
3:11
